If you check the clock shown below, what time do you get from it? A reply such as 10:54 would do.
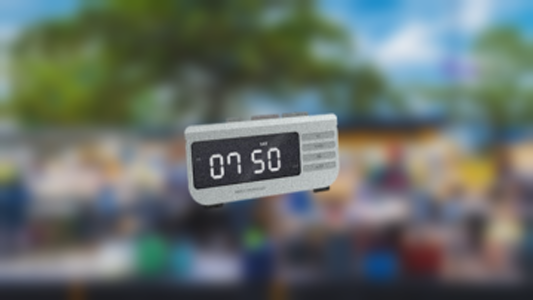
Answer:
7:50
